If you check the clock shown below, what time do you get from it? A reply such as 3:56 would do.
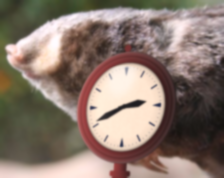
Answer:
2:41
